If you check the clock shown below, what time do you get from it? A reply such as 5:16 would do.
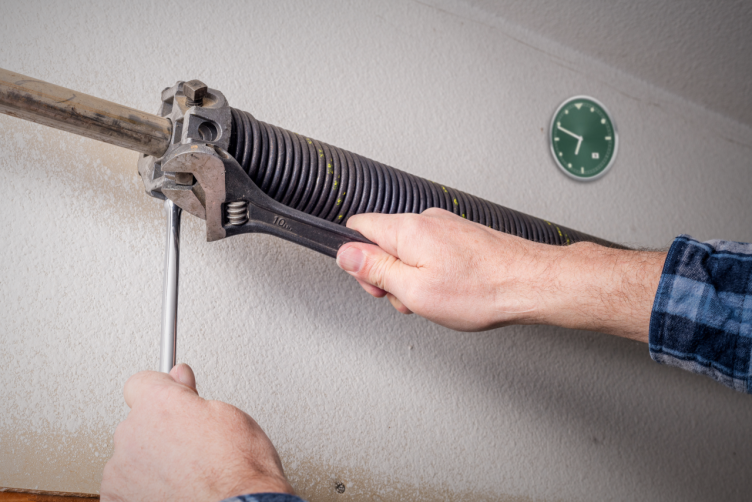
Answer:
6:49
